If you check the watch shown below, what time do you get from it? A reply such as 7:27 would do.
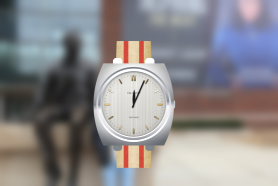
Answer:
12:04
